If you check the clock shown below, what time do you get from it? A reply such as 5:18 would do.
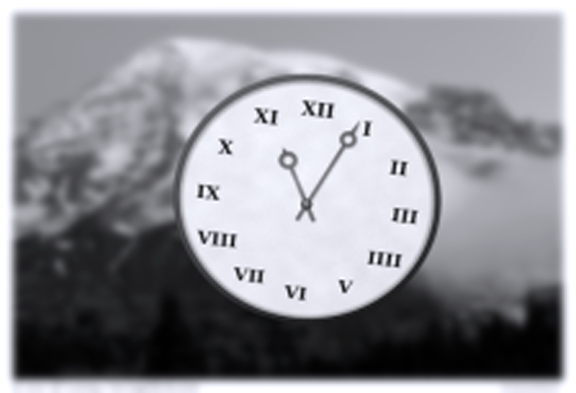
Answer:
11:04
